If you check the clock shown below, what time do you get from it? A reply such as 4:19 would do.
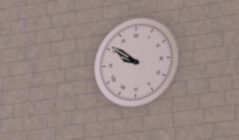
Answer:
9:51
